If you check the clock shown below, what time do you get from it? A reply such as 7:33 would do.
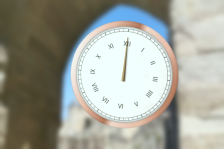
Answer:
12:00
